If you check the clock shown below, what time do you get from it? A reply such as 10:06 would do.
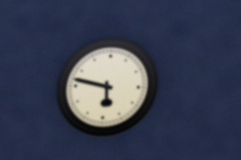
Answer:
5:47
